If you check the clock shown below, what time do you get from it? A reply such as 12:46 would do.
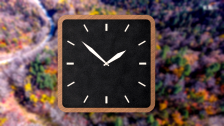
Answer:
1:52
